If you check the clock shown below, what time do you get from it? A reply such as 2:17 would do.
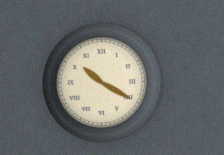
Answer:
10:20
